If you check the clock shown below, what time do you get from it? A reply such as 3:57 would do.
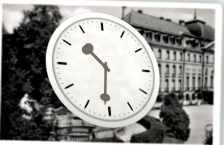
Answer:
10:31
